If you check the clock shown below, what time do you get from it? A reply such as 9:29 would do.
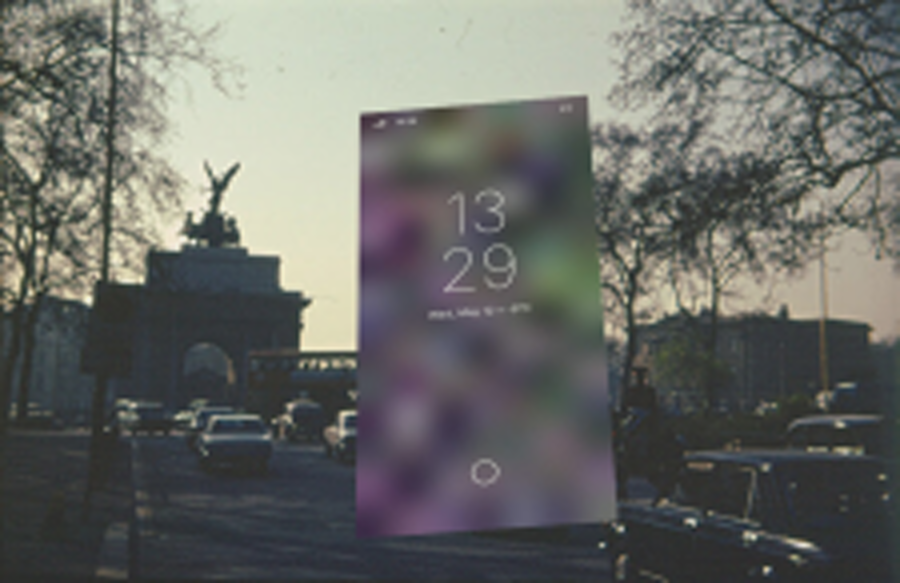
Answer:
13:29
